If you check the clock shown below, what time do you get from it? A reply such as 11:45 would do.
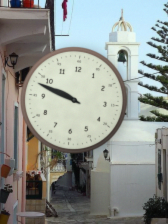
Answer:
9:48
